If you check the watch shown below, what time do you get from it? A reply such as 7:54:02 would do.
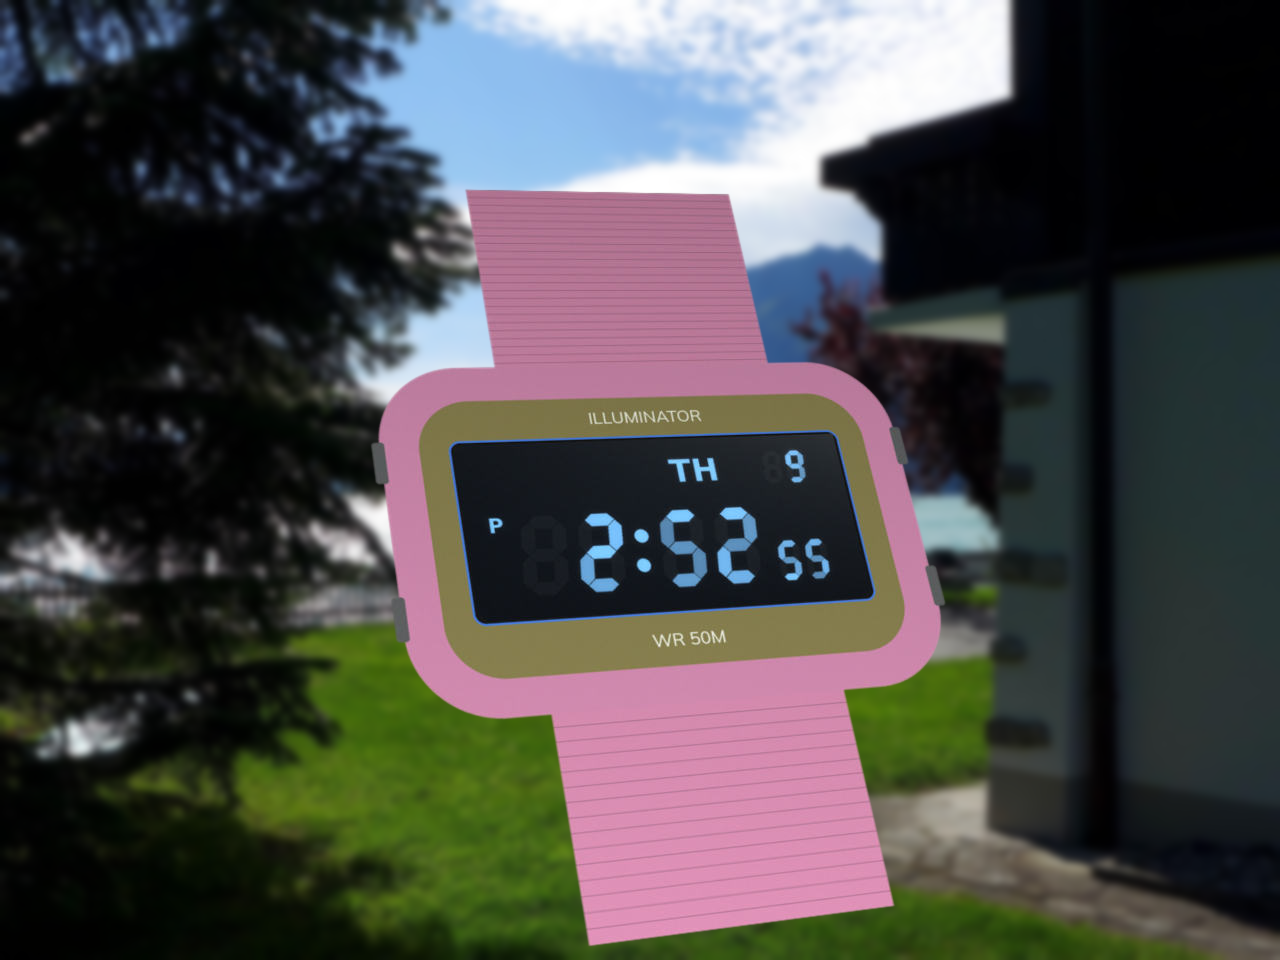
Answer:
2:52:55
